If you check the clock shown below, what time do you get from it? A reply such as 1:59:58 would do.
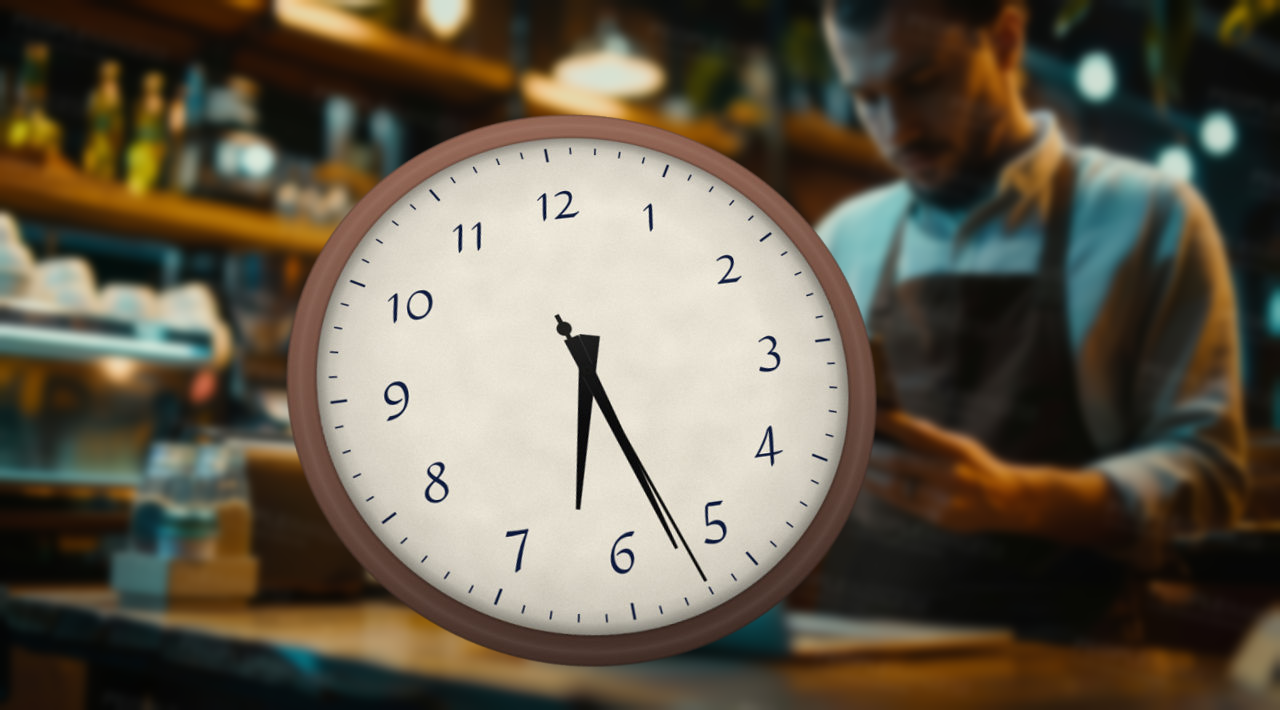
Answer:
6:27:27
